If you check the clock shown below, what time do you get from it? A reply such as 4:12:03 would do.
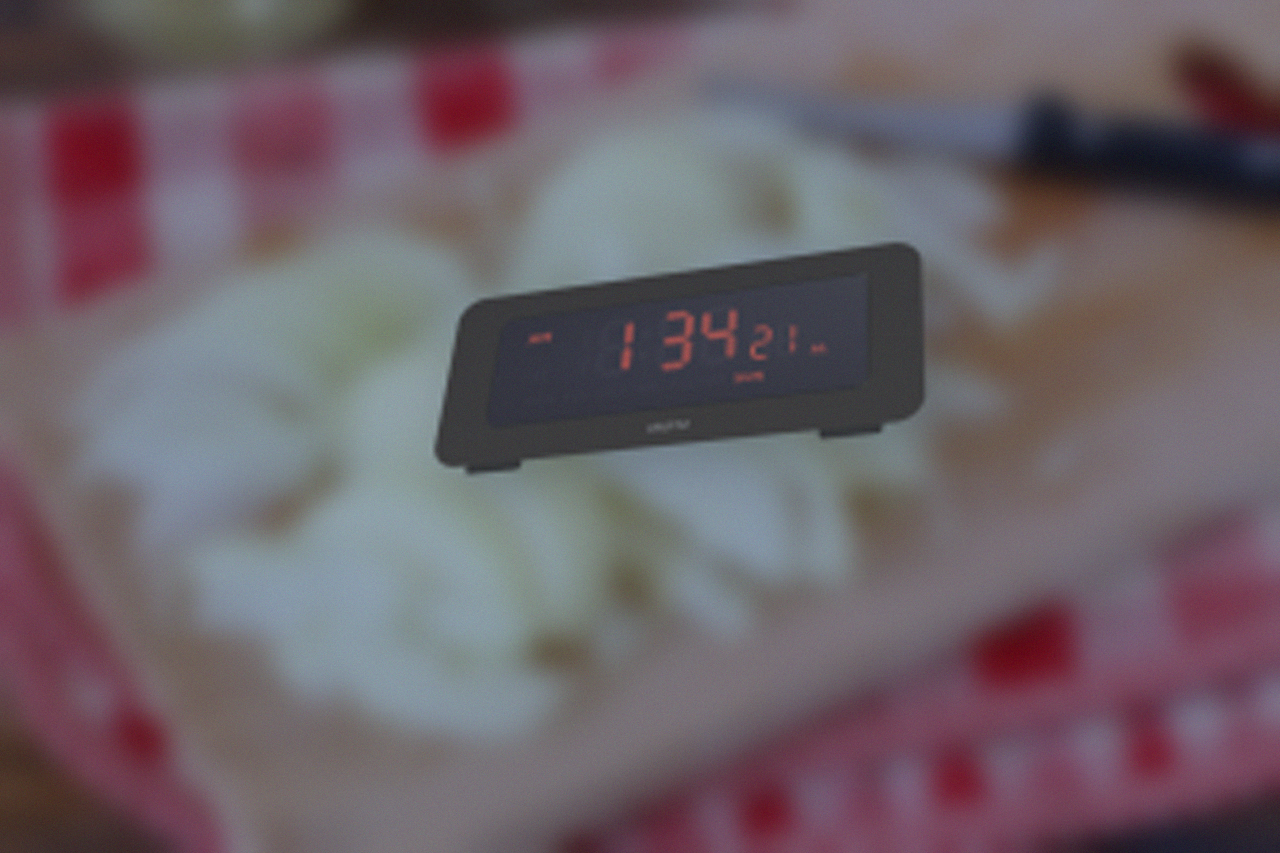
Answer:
1:34:21
